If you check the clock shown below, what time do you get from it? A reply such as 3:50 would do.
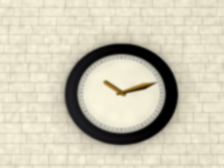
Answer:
10:12
